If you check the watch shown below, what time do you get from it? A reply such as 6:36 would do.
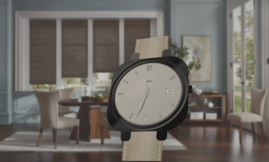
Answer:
11:33
